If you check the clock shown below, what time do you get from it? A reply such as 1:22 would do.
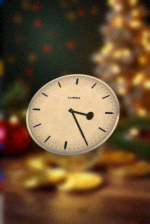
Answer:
3:25
